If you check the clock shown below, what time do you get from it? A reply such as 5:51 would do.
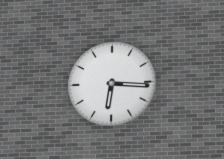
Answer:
6:16
